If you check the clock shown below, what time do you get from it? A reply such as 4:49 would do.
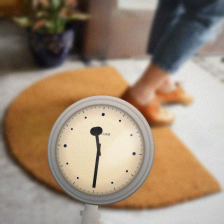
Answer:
11:30
